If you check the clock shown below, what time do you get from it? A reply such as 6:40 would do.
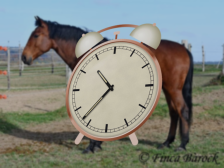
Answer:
10:37
